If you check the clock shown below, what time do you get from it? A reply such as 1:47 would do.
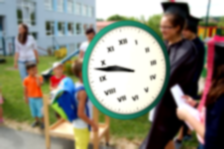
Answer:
9:48
